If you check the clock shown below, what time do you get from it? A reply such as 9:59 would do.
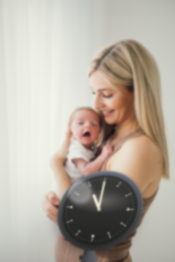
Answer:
11:00
